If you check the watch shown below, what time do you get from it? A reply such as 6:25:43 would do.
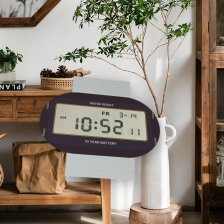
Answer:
10:52:11
